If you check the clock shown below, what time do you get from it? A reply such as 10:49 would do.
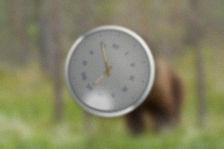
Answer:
6:55
